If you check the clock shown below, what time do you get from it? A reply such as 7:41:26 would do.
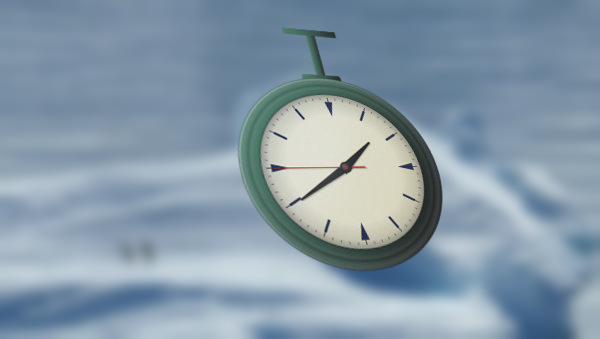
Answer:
1:39:45
